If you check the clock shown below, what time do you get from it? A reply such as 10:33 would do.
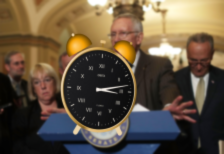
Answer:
3:13
